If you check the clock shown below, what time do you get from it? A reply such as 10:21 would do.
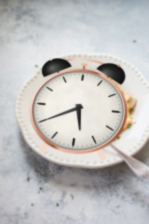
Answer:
5:40
